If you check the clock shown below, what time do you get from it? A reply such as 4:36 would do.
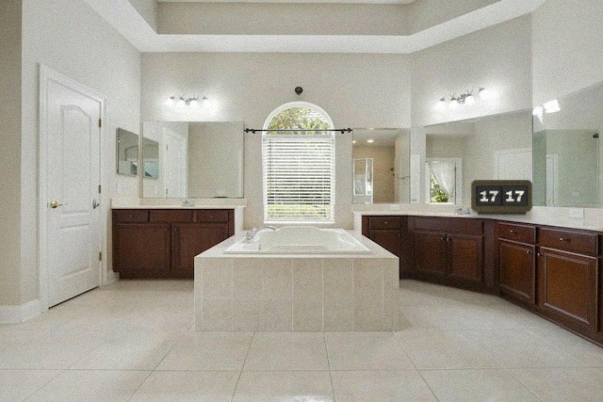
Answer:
17:17
